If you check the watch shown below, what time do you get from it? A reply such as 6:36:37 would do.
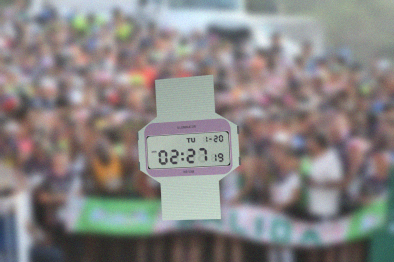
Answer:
2:27:19
